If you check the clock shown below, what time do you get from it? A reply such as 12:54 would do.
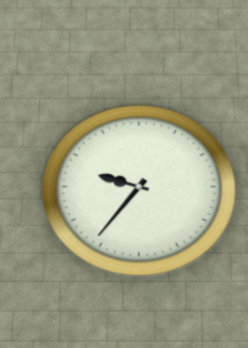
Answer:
9:36
